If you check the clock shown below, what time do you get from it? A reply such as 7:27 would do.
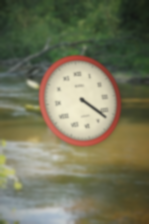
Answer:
4:22
